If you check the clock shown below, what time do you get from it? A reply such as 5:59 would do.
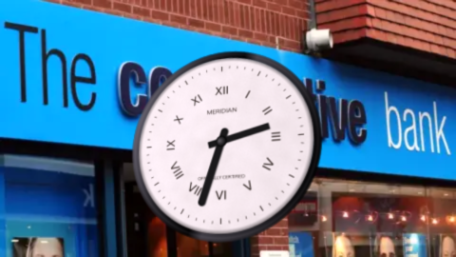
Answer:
2:33
